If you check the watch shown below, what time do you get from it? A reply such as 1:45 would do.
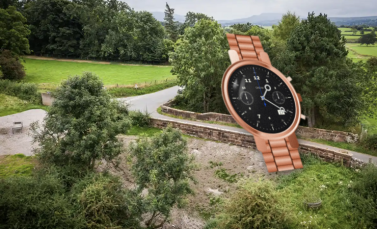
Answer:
1:21
